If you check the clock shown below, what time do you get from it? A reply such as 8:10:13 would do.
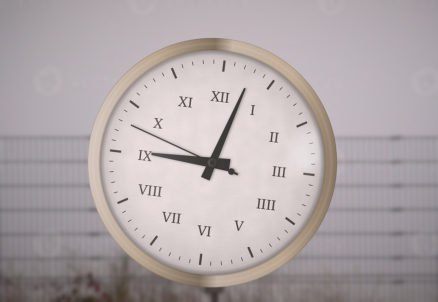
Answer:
9:02:48
